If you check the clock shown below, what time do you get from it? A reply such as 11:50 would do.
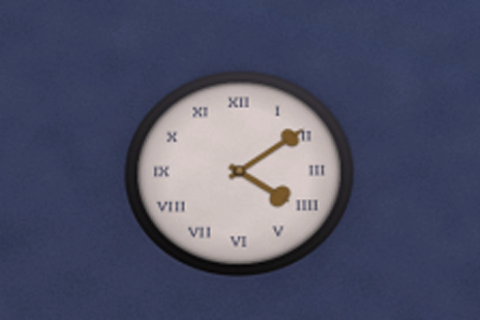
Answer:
4:09
